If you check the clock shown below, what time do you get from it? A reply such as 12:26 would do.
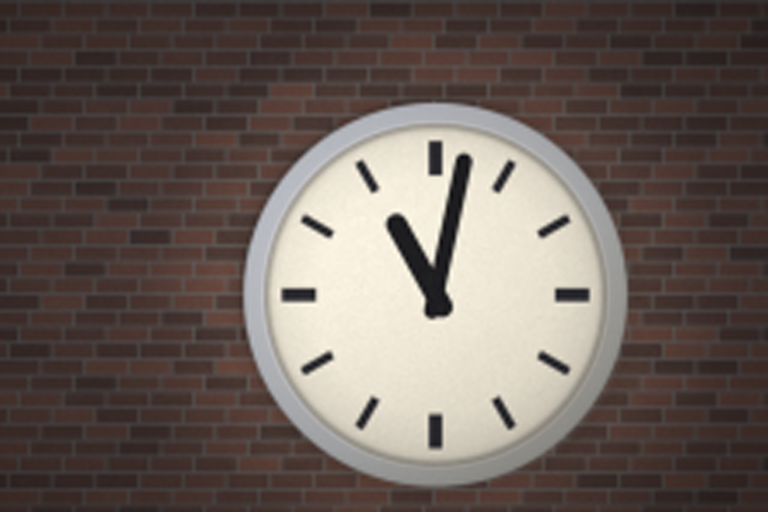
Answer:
11:02
